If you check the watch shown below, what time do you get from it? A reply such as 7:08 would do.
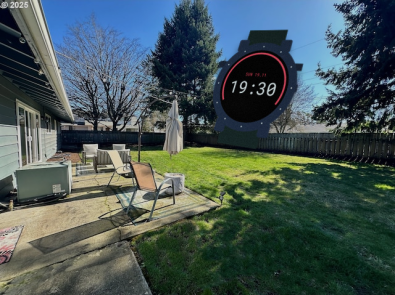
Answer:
19:30
